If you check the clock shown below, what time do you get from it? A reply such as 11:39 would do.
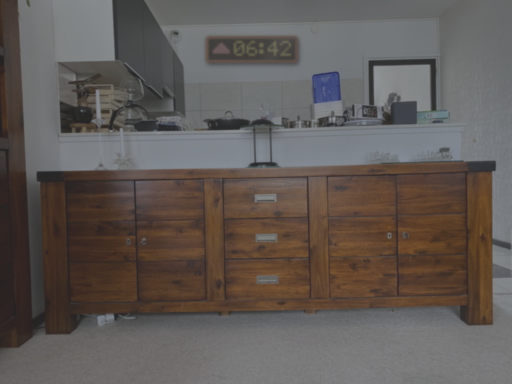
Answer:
6:42
